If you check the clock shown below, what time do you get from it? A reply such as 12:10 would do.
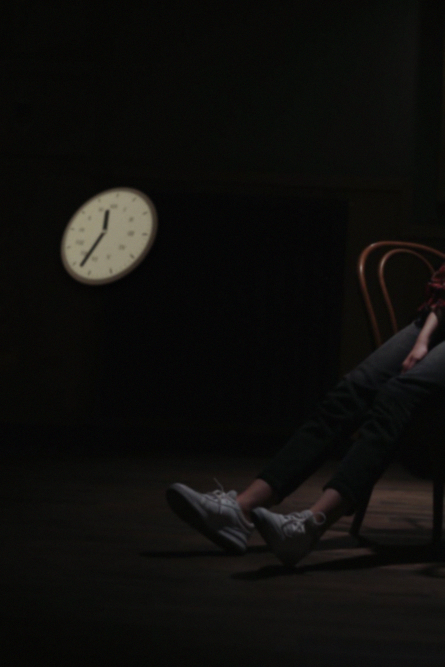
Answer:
11:33
